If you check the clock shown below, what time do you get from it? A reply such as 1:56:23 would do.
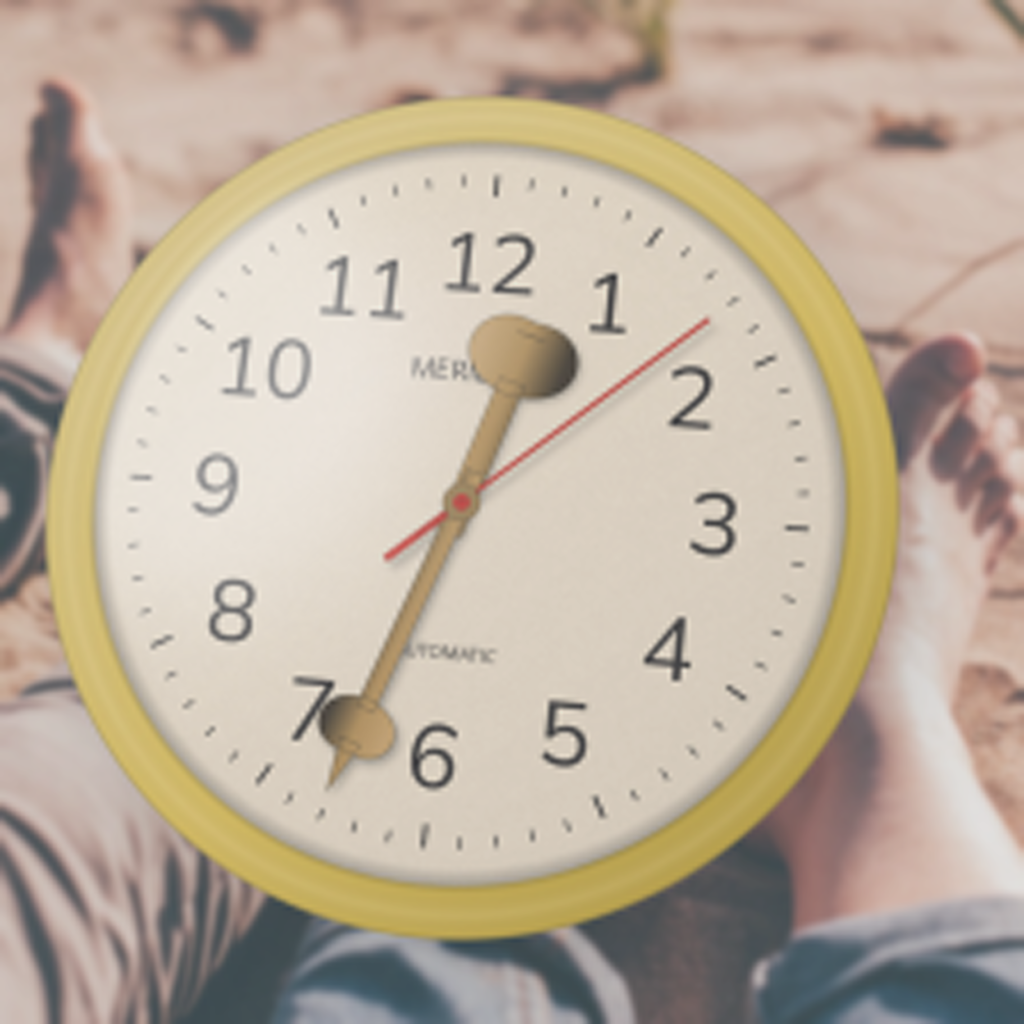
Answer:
12:33:08
